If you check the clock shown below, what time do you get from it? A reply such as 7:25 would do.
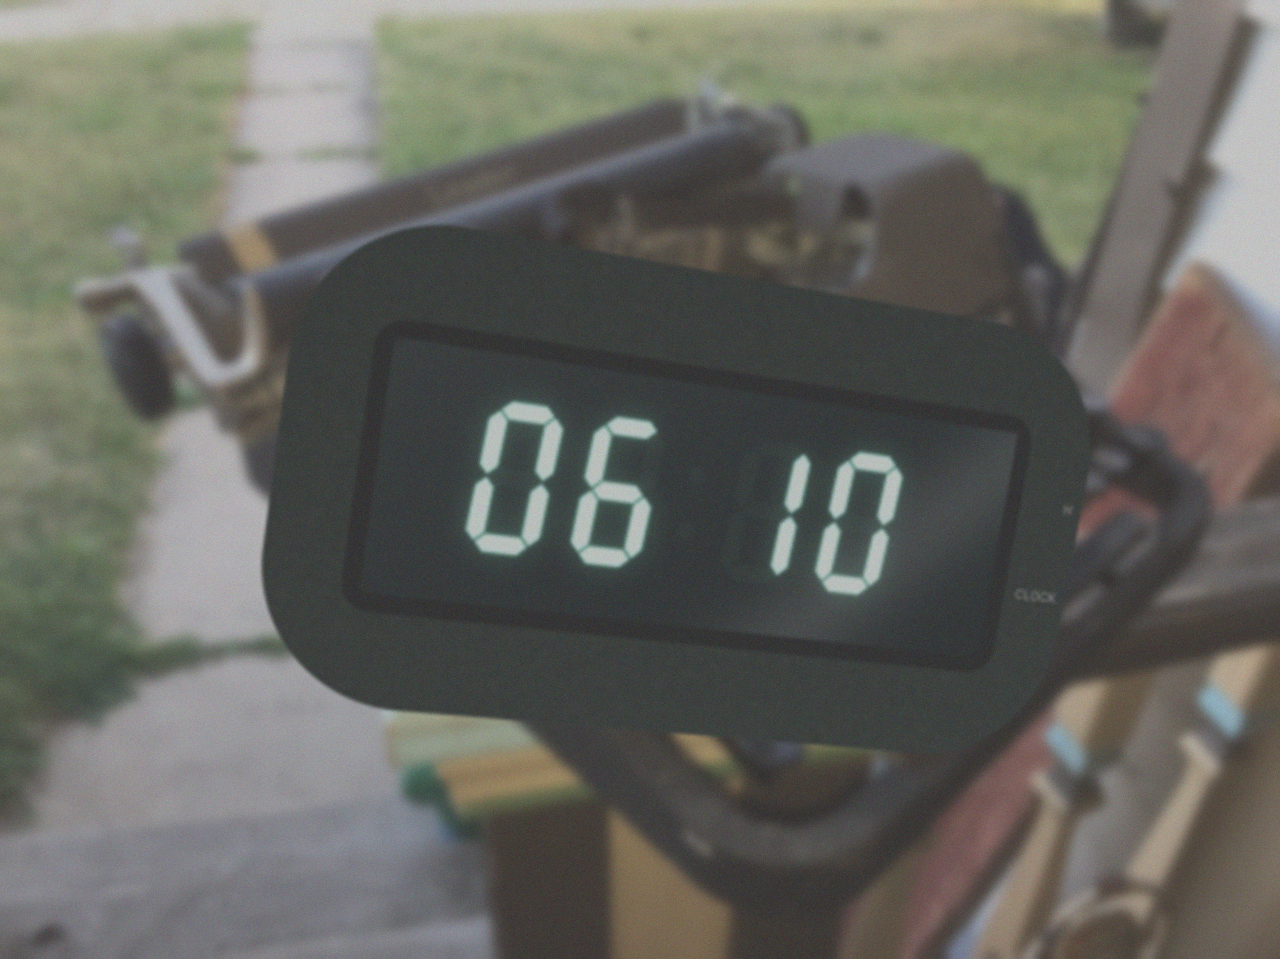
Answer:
6:10
